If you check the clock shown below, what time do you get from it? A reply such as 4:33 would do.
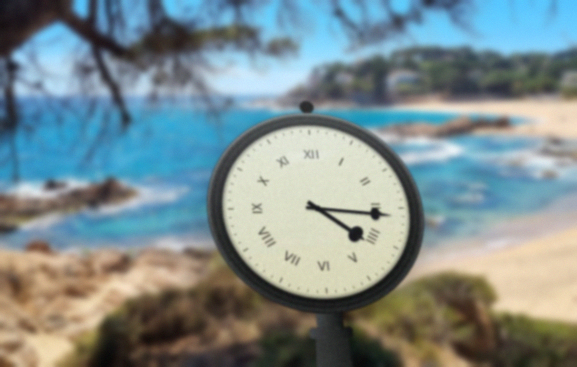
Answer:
4:16
